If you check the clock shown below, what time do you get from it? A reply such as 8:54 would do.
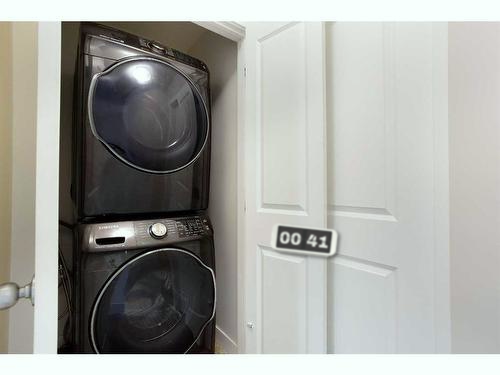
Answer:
0:41
